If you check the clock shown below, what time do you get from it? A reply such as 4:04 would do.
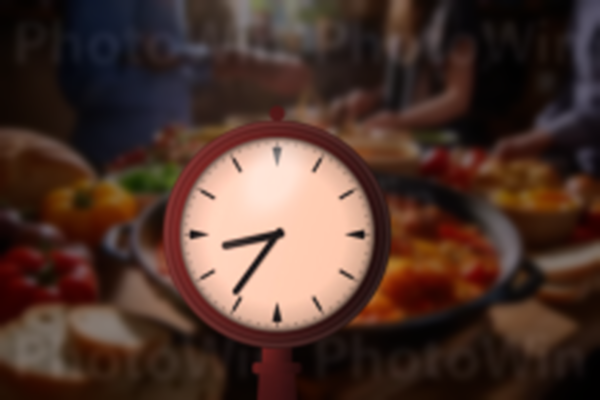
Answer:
8:36
